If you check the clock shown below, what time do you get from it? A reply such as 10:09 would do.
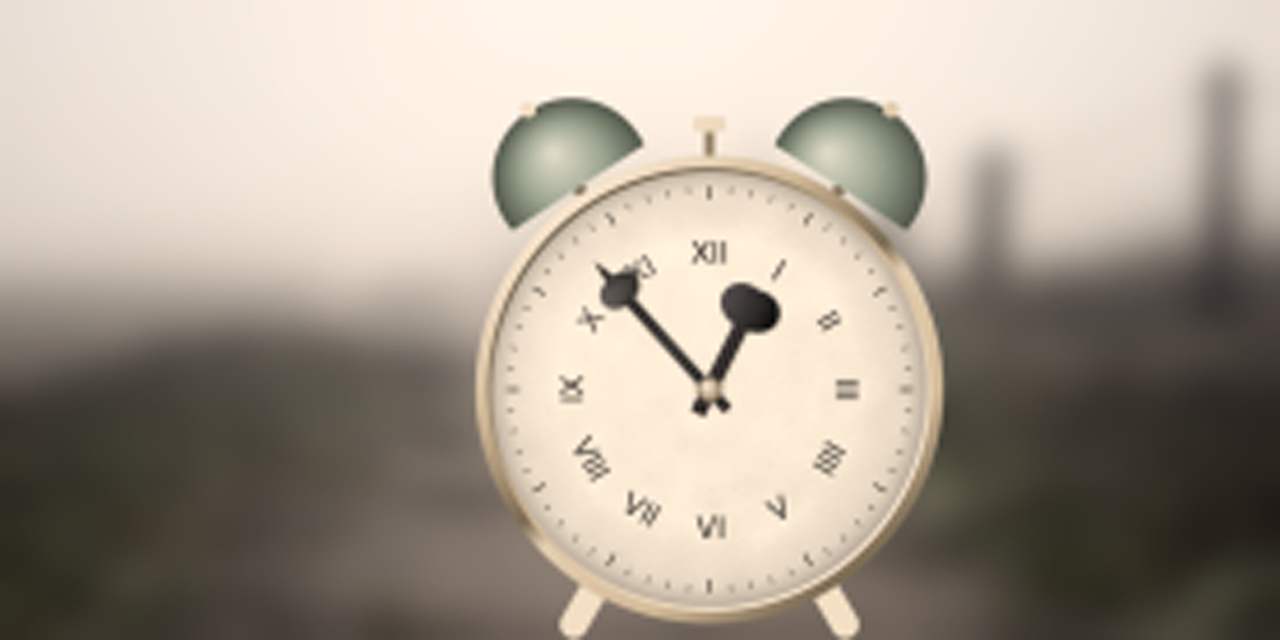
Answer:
12:53
